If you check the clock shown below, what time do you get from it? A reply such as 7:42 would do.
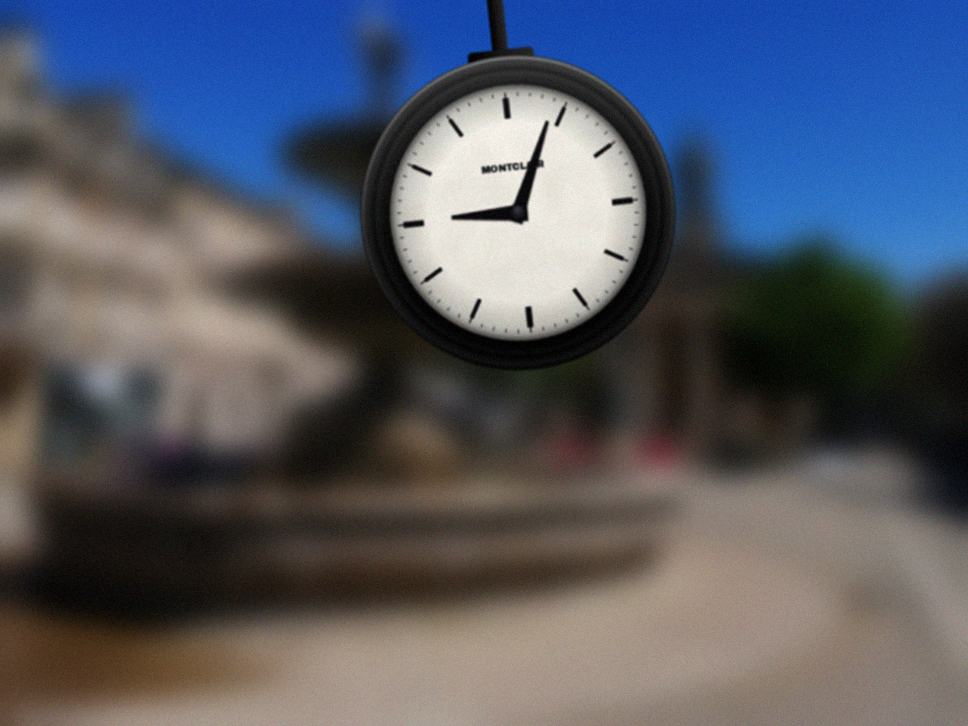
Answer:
9:04
